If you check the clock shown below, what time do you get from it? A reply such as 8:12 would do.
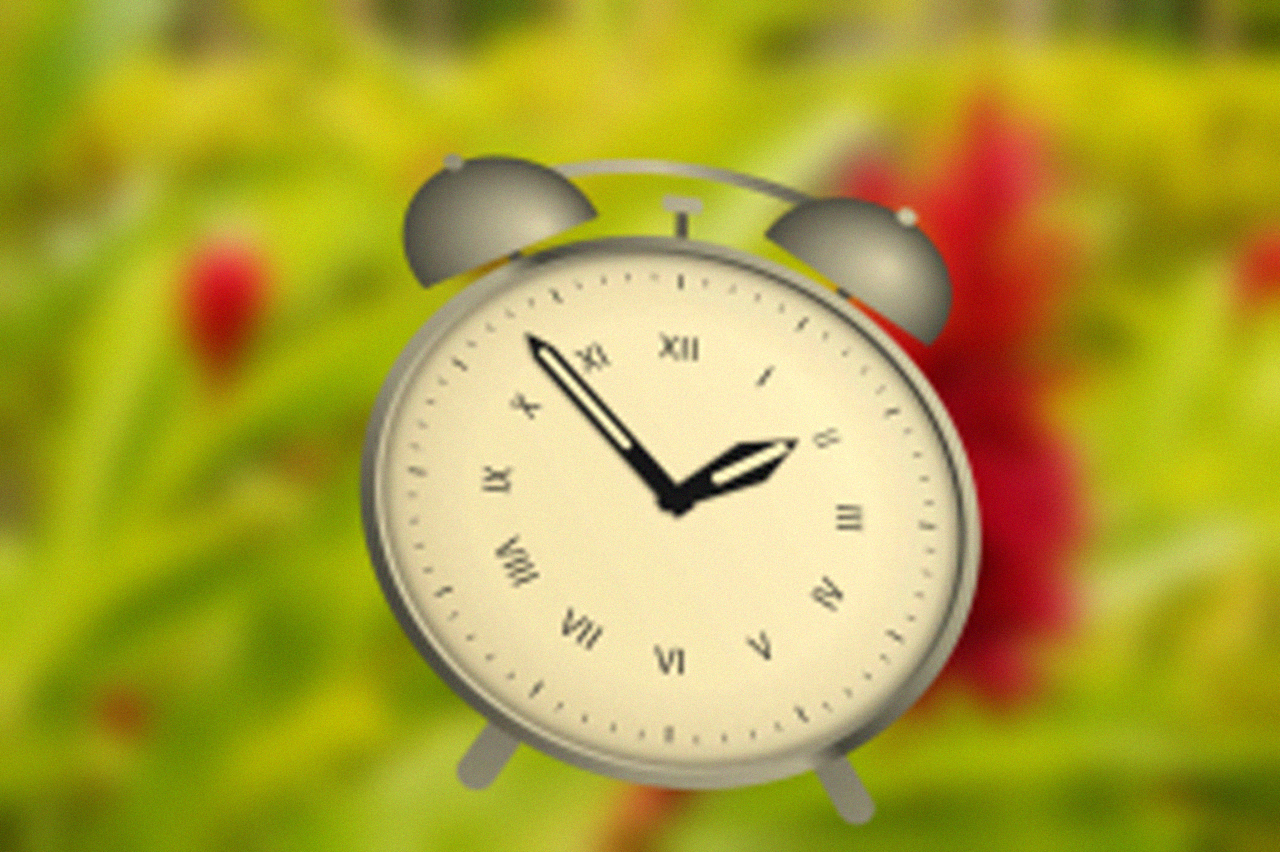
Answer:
1:53
